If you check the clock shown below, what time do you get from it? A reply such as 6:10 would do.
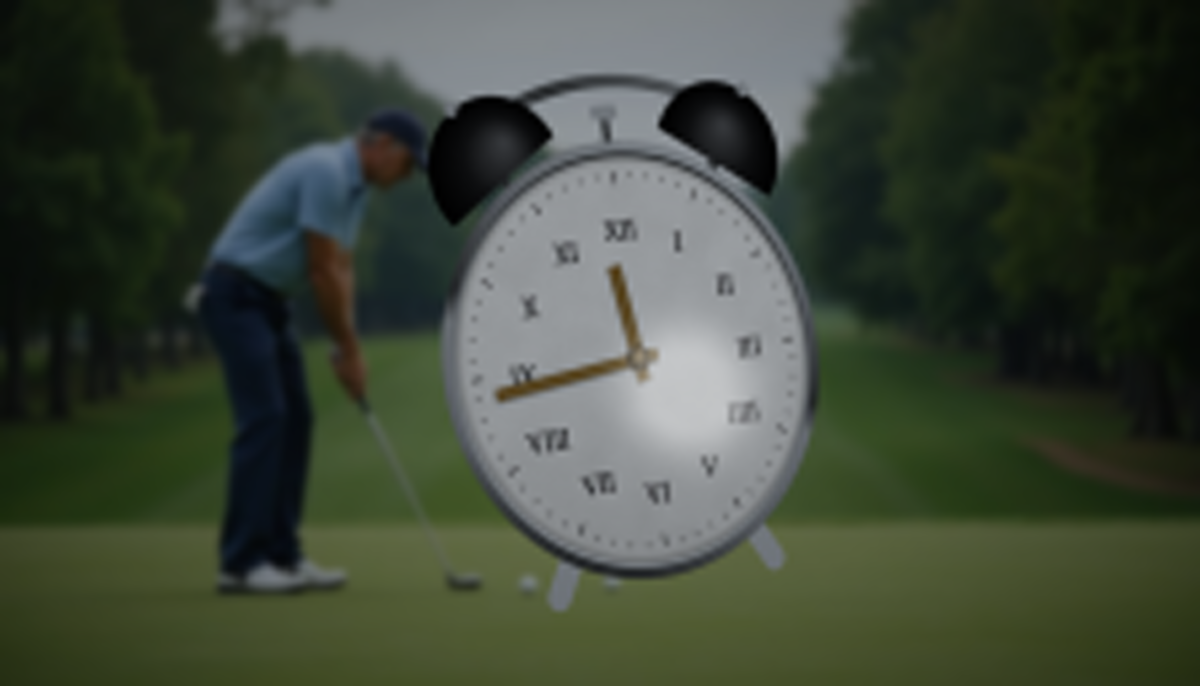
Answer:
11:44
